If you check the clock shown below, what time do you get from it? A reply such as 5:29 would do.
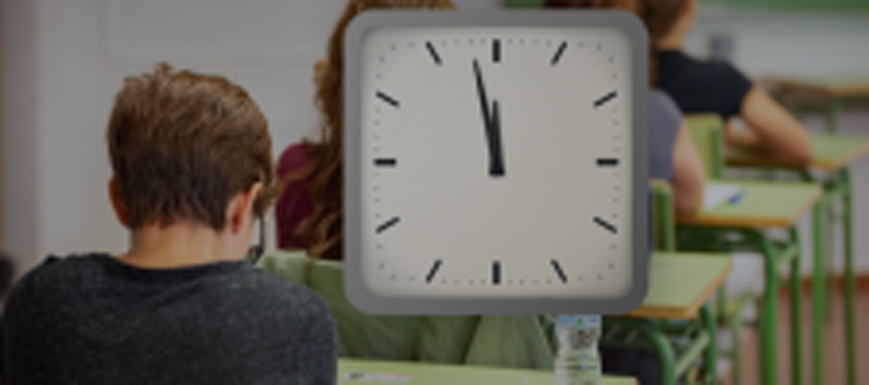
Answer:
11:58
